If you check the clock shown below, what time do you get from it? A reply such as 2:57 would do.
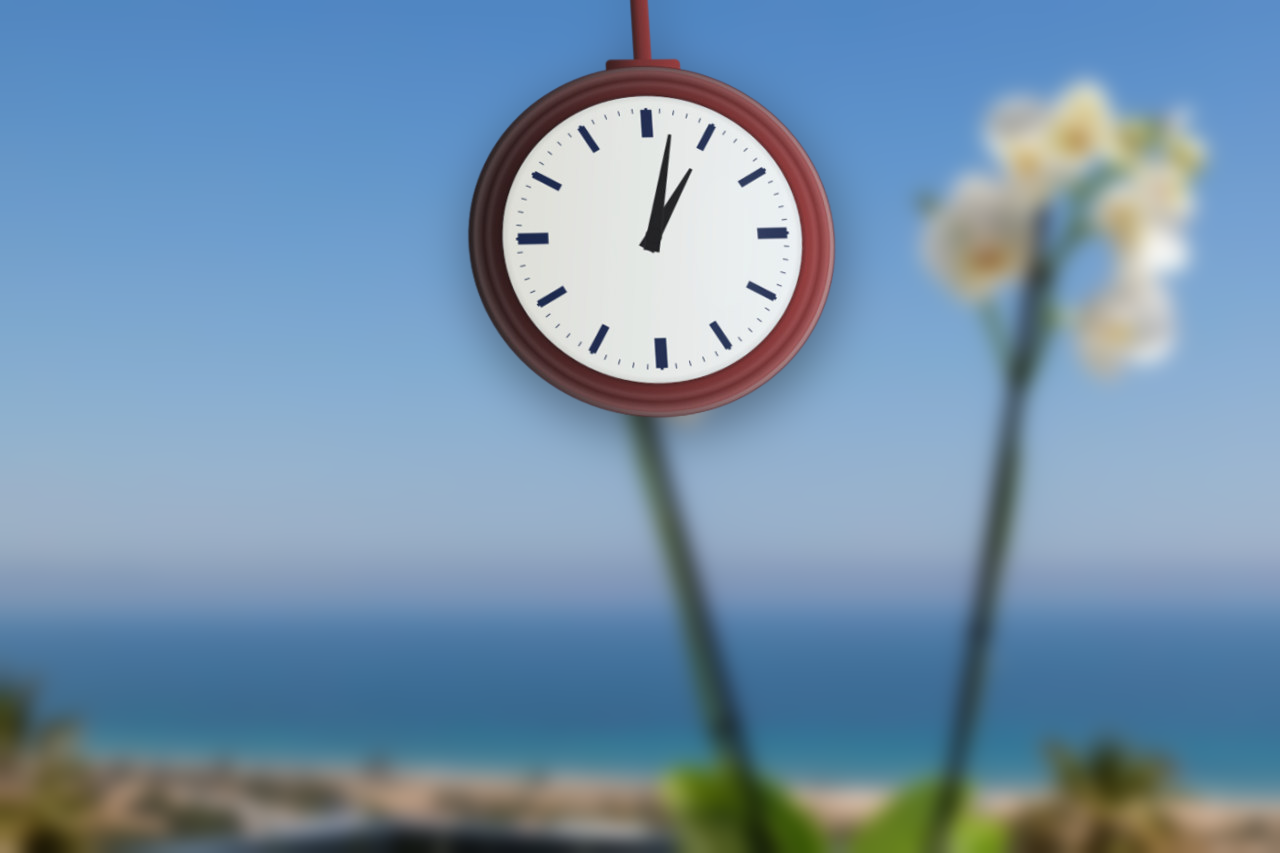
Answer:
1:02
